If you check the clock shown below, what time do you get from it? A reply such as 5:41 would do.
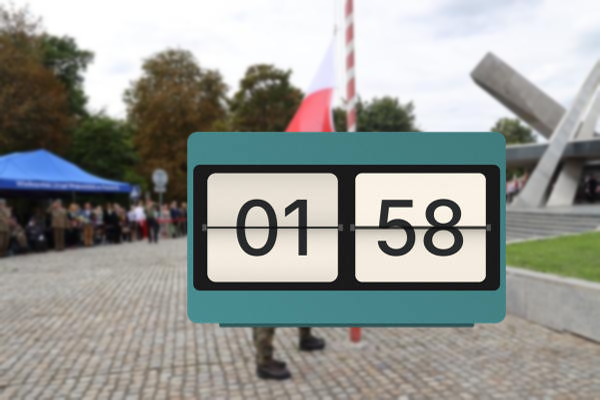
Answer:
1:58
